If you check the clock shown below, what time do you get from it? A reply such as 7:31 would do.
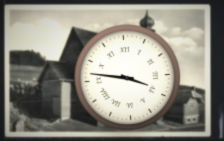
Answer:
3:47
